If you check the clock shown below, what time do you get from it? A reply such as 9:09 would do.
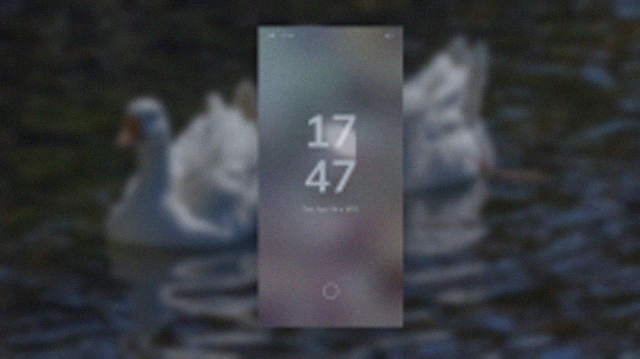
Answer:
17:47
